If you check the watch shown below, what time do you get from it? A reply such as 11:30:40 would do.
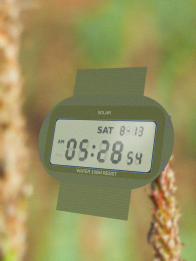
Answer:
5:28:54
